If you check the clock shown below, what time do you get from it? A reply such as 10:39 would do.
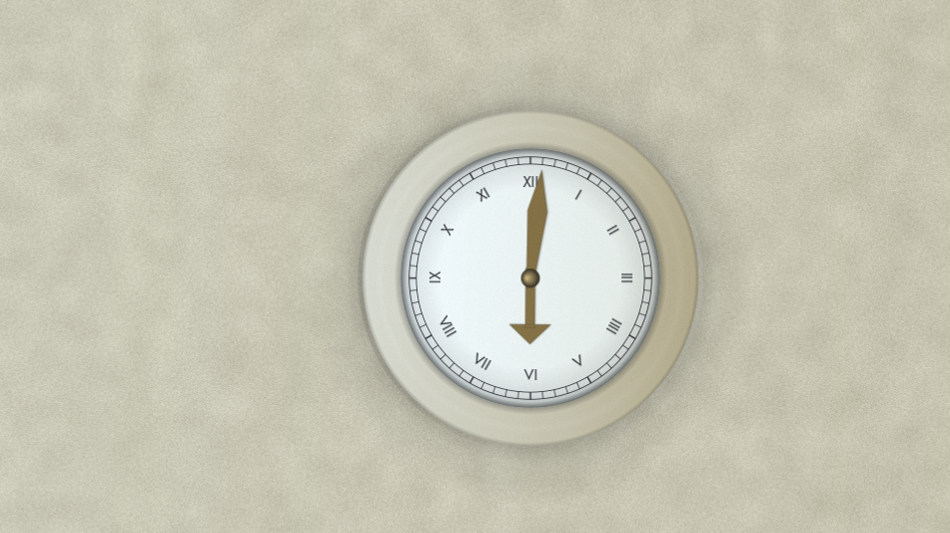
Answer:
6:01
